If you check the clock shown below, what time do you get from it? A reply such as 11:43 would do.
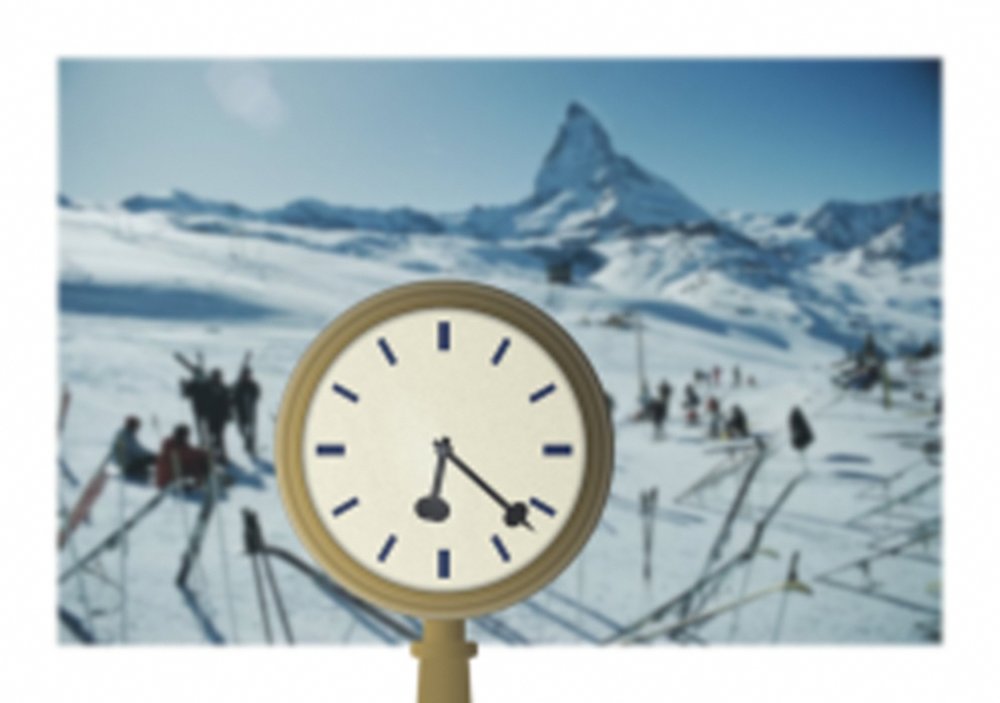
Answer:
6:22
